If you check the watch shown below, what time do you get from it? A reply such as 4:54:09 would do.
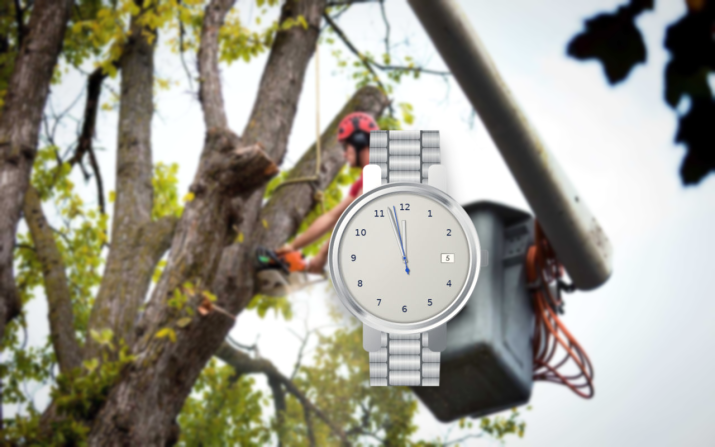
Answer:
11:56:58
